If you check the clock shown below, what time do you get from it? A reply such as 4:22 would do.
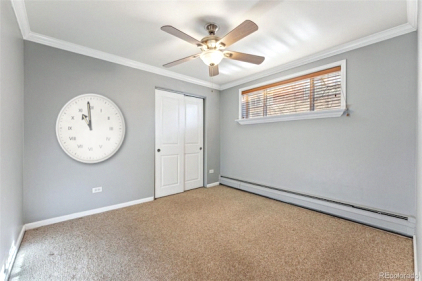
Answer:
10:59
